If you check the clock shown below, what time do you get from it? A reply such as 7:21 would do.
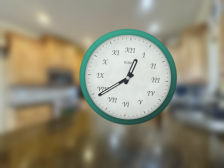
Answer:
12:39
